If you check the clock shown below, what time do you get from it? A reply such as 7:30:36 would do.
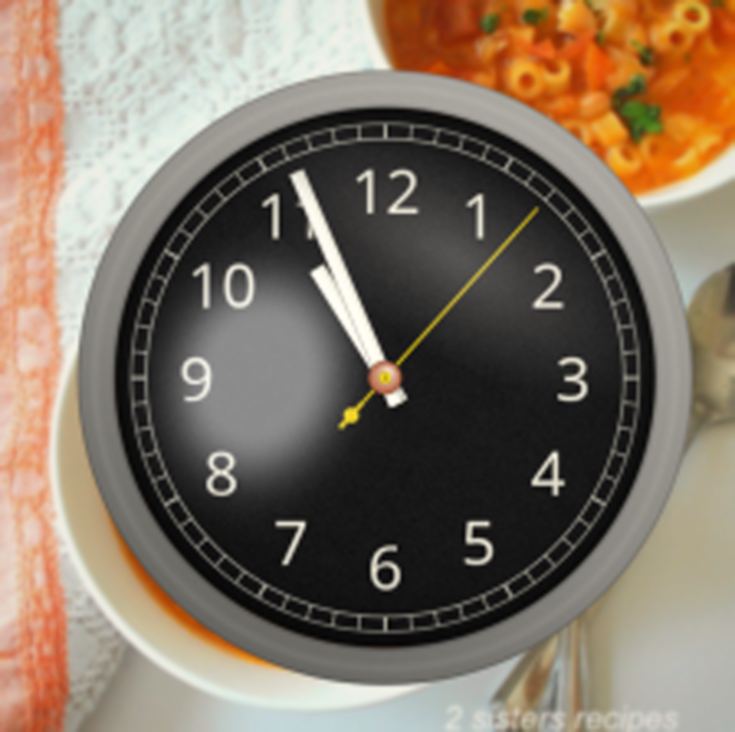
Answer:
10:56:07
